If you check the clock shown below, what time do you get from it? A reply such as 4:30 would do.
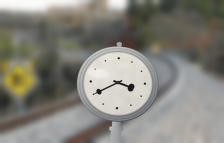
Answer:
3:40
